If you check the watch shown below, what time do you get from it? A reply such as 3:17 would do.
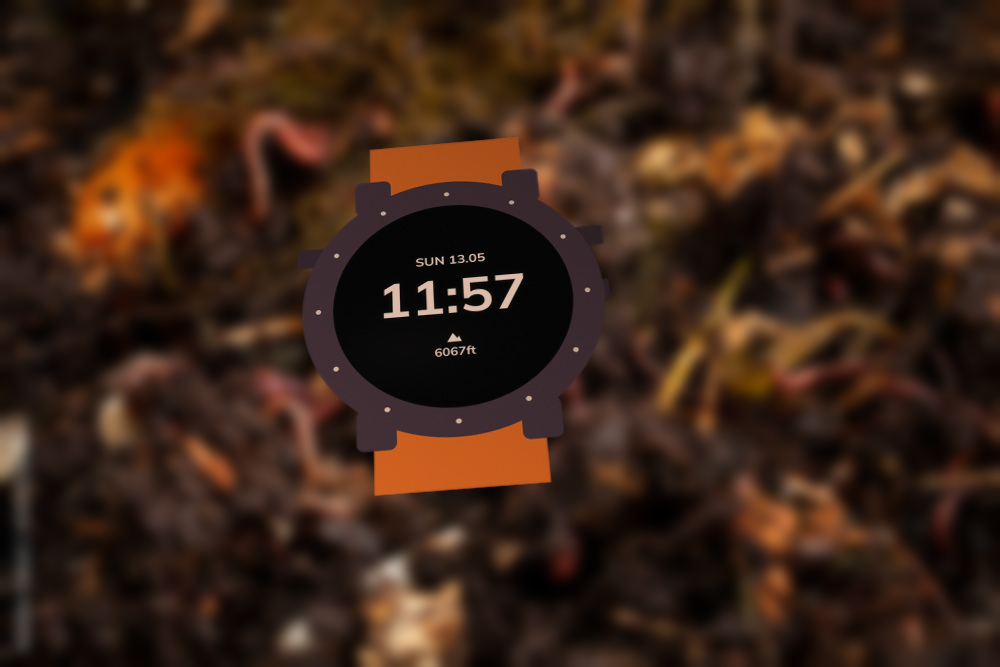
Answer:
11:57
